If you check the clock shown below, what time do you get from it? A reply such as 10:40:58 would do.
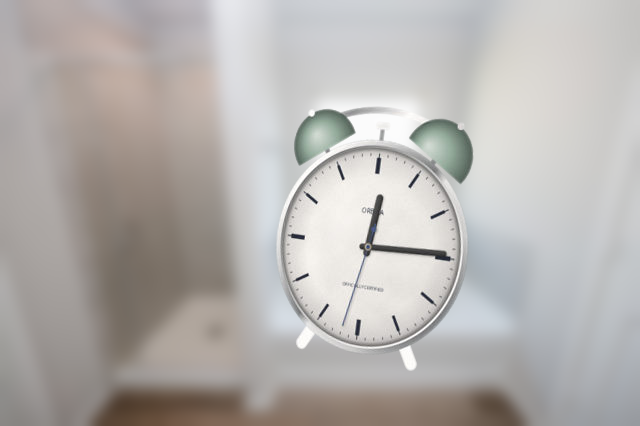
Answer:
12:14:32
